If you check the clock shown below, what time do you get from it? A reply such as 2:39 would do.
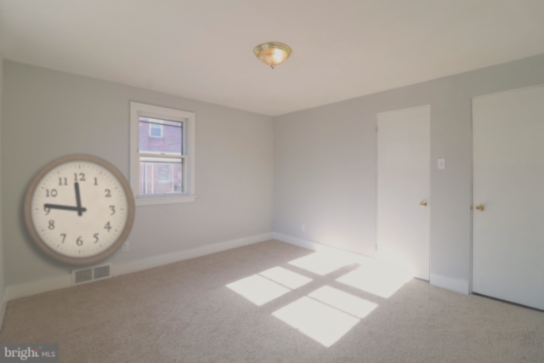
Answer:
11:46
